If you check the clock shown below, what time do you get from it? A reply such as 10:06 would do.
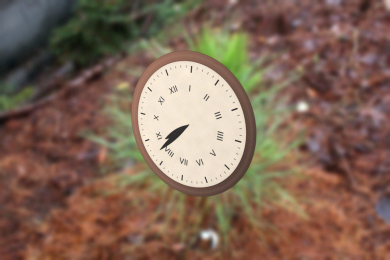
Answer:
8:42
